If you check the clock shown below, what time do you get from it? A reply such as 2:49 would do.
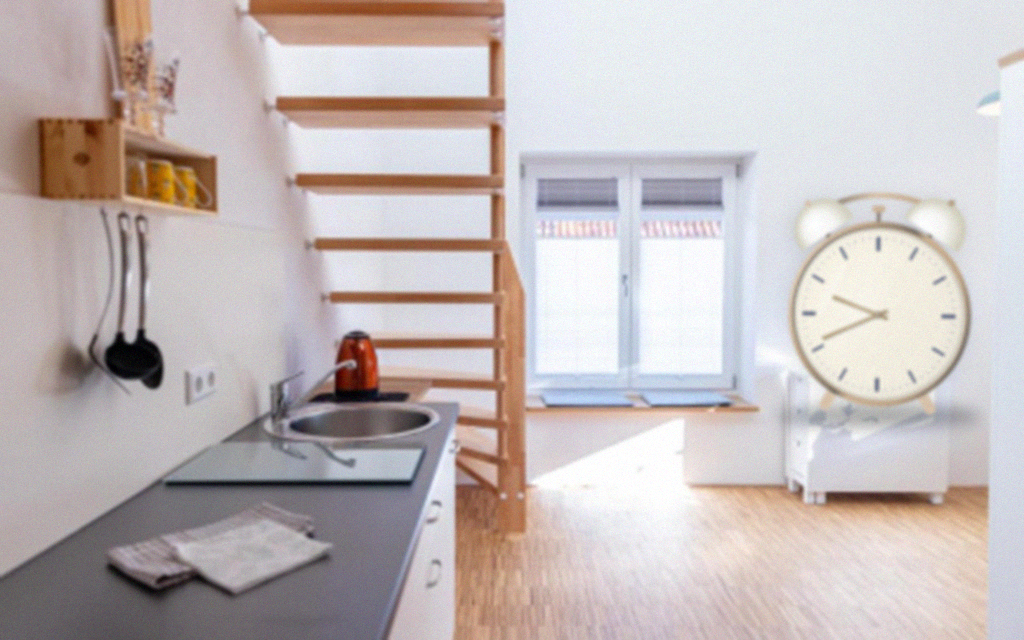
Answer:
9:41
